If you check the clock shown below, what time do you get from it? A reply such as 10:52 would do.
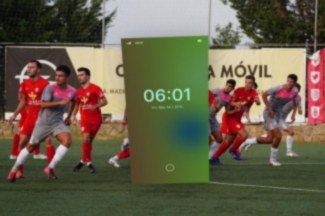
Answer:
6:01
